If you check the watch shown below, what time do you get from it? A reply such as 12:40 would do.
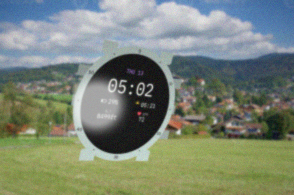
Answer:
5:02
